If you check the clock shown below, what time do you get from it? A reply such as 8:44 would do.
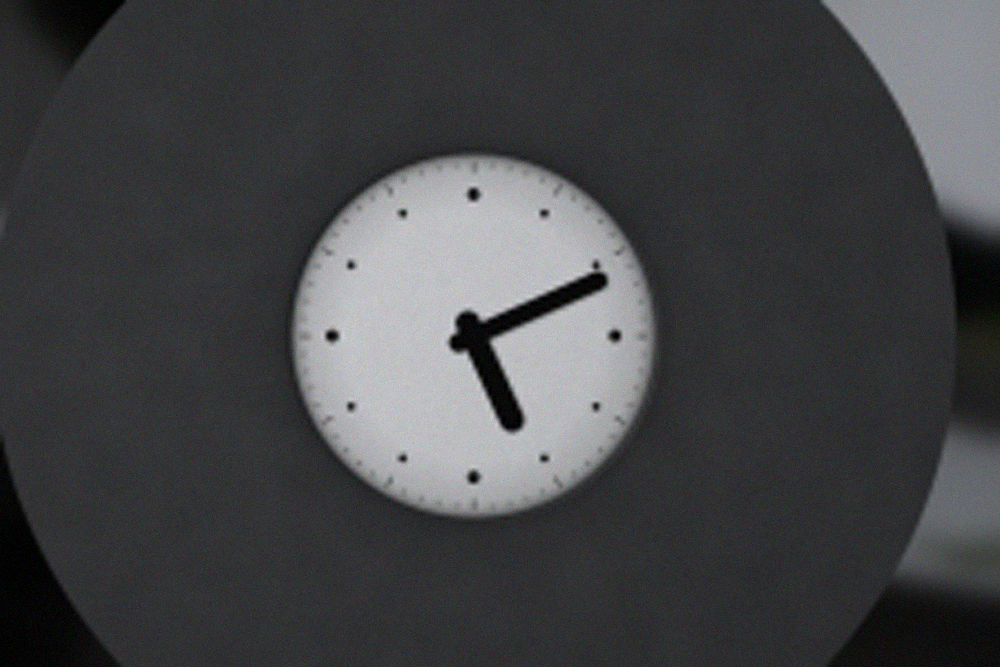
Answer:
5:11
